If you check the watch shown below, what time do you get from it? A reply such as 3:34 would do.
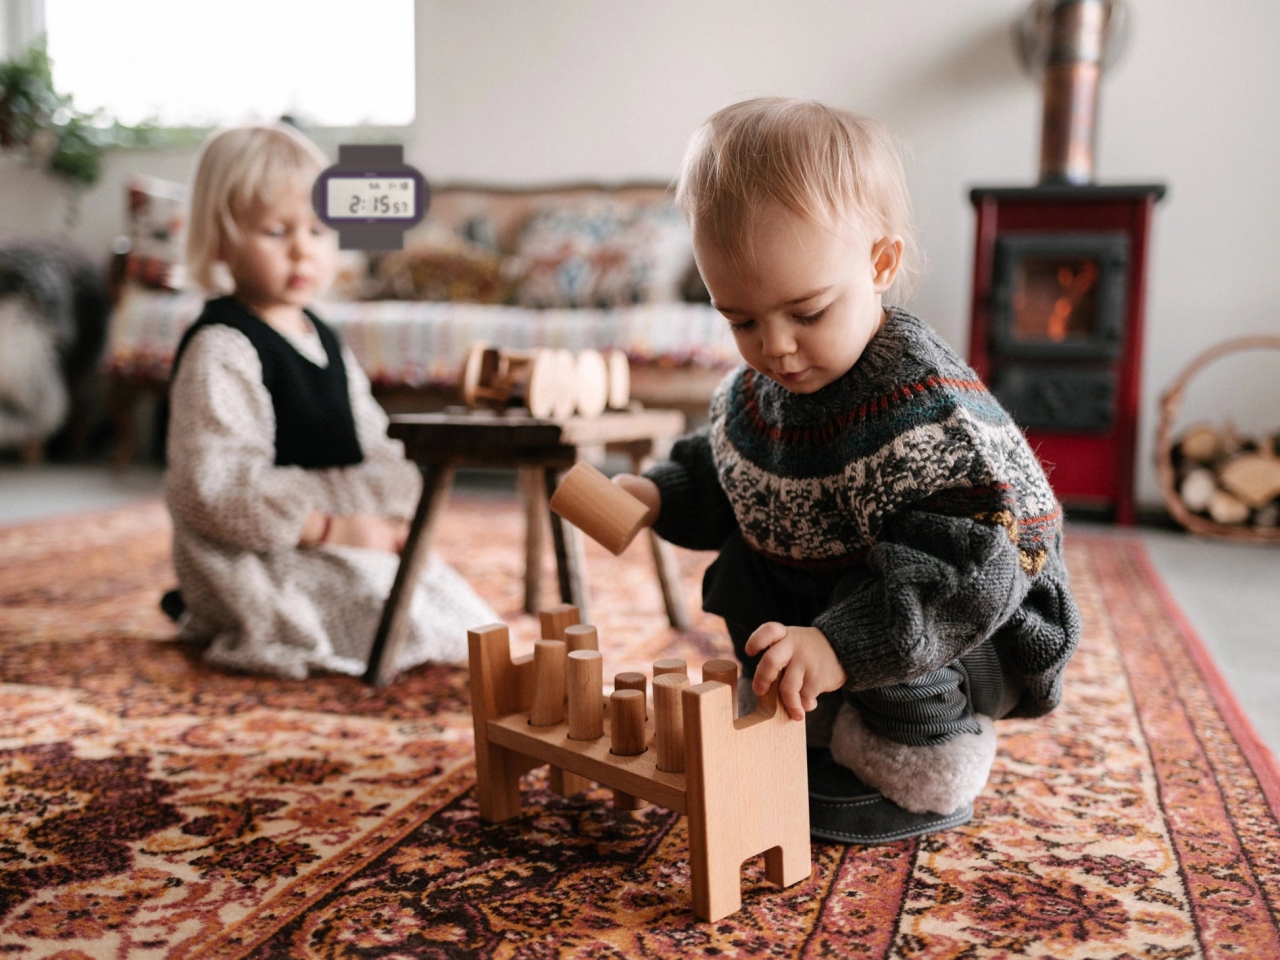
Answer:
2:15
